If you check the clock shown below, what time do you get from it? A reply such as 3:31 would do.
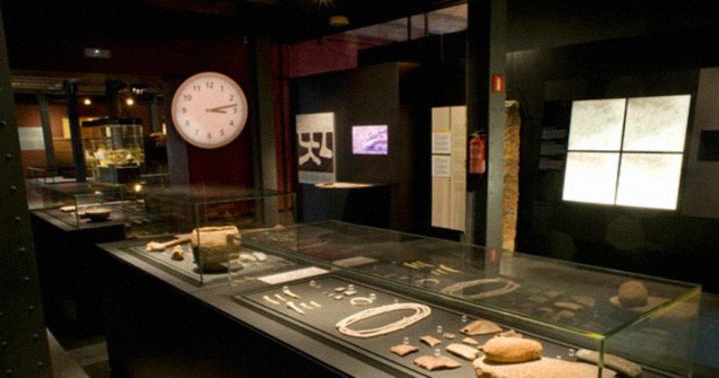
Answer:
3:13
